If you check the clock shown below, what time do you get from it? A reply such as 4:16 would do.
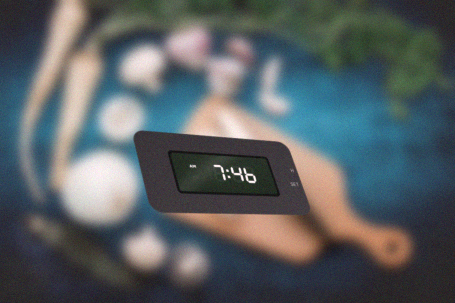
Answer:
7:46
